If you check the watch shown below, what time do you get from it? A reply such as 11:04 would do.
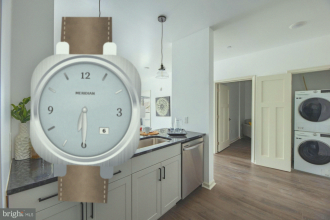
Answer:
6:30
